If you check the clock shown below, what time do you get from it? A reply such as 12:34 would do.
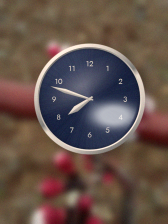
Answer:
7:48
